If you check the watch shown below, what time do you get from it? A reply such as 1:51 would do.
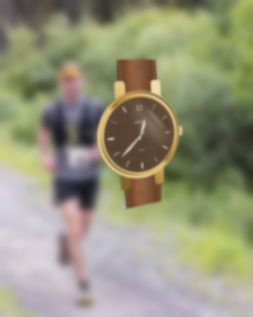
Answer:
12:38
